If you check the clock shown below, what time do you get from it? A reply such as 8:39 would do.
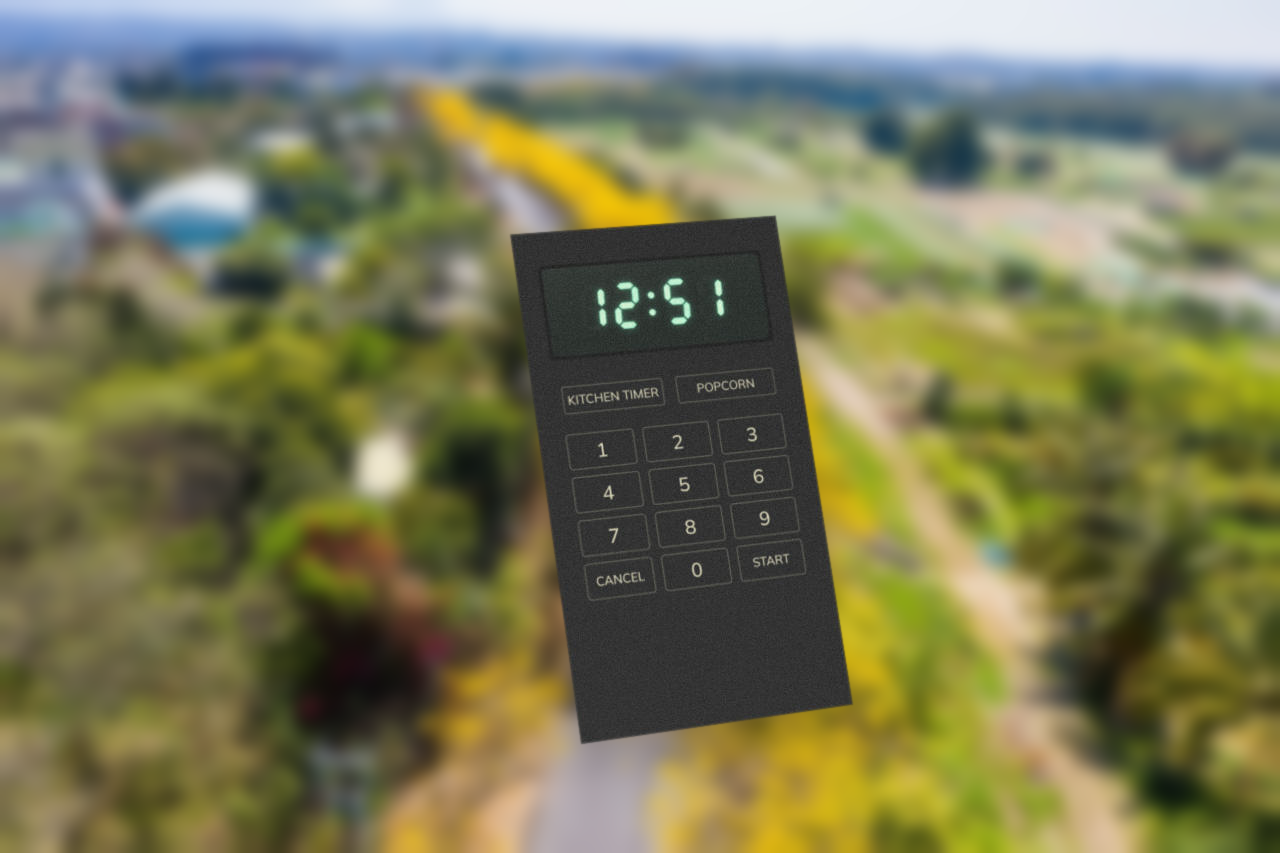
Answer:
12:51
